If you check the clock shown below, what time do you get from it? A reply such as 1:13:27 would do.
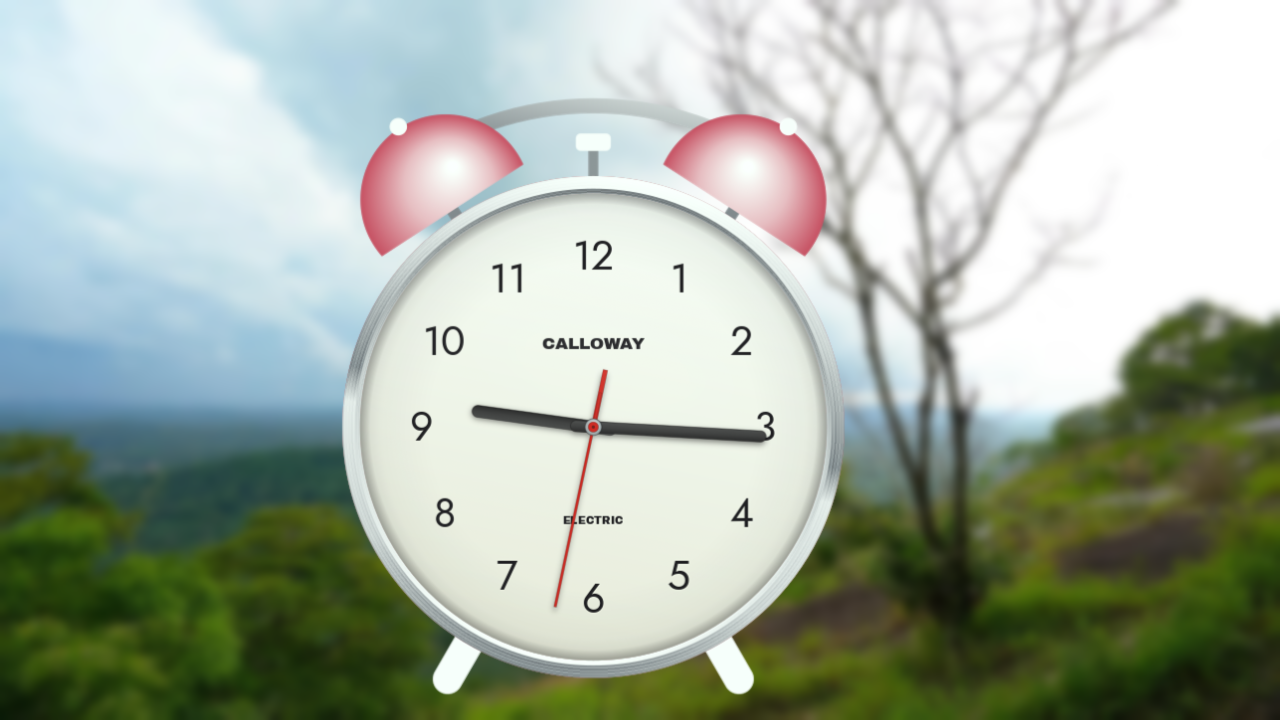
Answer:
9:15:32
